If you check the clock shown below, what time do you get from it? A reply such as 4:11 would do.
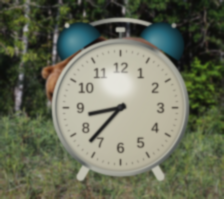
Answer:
8:37
